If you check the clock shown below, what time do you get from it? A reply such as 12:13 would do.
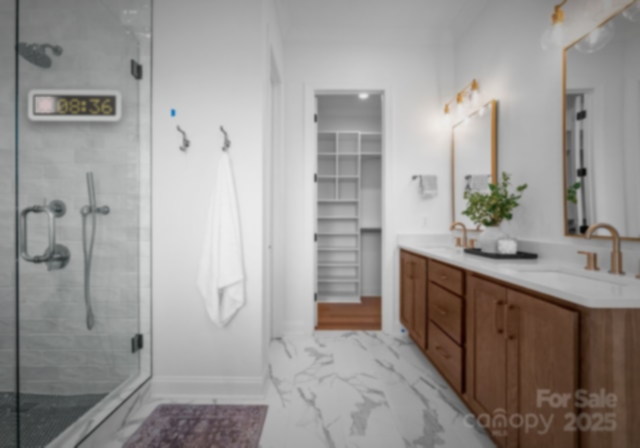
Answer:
8:36
